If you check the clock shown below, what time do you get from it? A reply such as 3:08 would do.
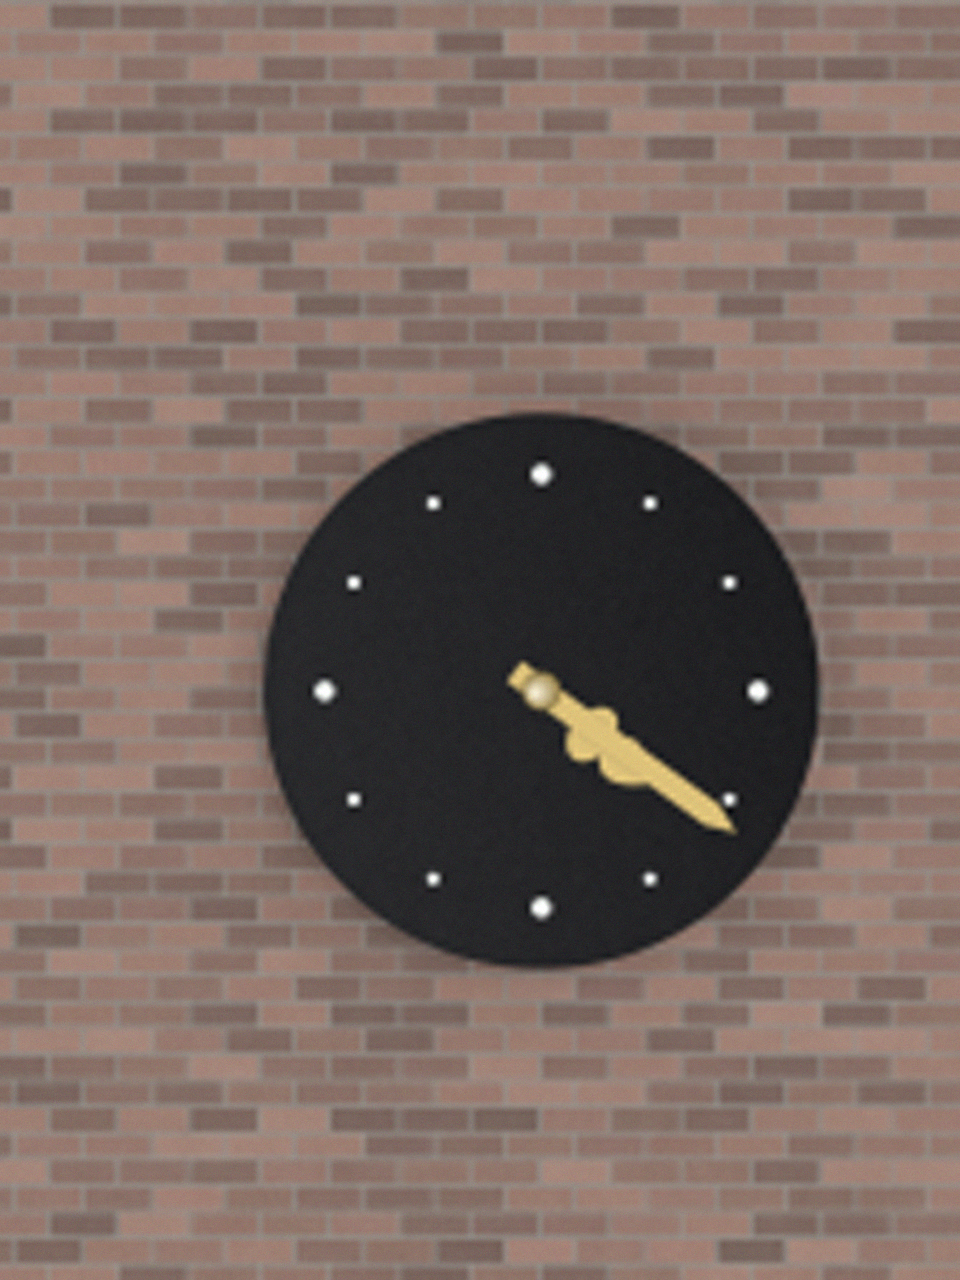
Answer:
4:21
